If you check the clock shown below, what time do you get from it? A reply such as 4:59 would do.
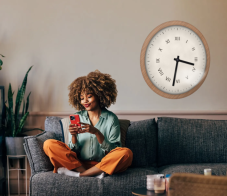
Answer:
3:32
